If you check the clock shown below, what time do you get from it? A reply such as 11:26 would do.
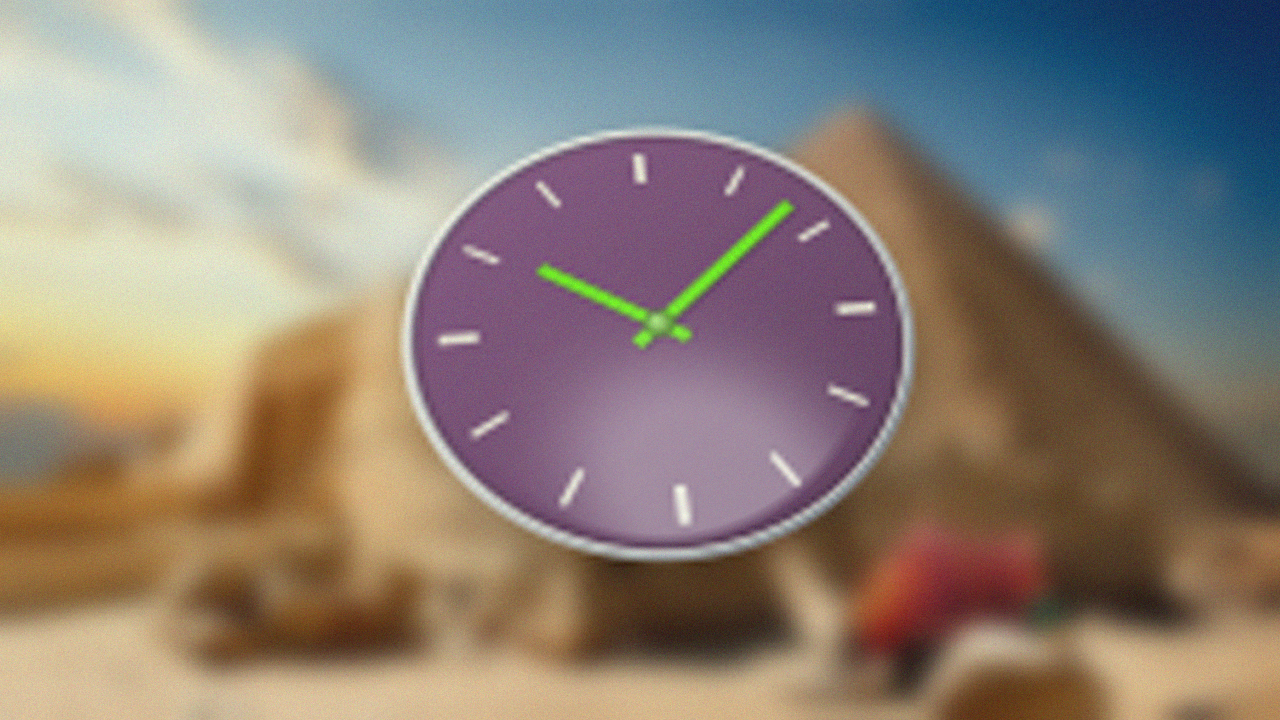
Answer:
10:08
